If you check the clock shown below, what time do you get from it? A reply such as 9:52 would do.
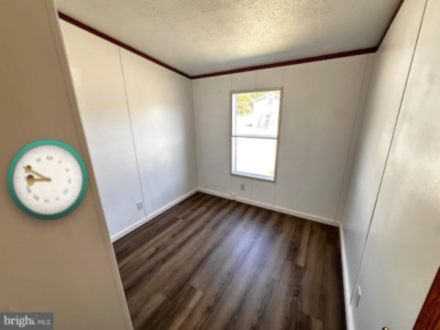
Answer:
8:49
